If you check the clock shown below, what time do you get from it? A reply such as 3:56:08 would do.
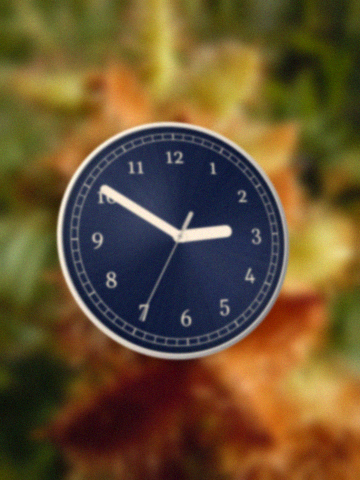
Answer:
2:50:35
